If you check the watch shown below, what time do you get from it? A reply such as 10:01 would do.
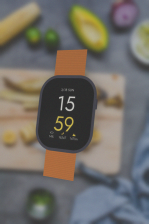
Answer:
15:59
